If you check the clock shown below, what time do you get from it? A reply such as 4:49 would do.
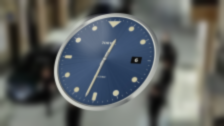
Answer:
12:32
